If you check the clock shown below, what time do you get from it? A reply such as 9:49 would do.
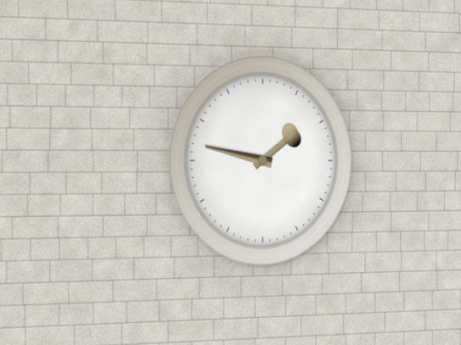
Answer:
1:47
